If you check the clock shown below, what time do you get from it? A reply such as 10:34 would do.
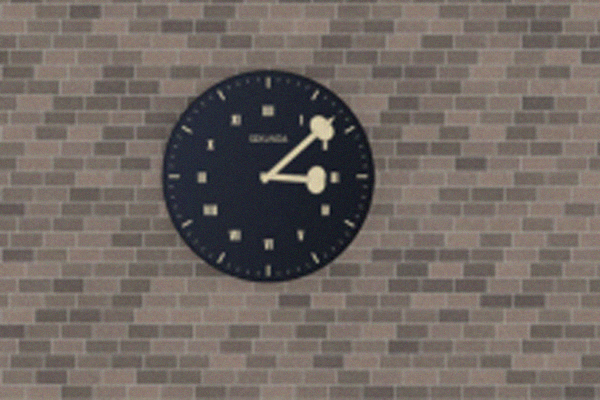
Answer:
3:08
